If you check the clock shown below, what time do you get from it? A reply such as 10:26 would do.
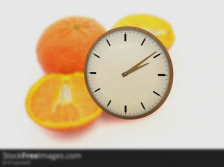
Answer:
2:09
